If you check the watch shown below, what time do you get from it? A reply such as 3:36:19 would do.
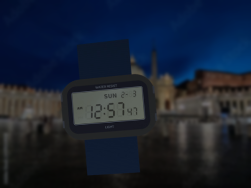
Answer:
12:57:47
